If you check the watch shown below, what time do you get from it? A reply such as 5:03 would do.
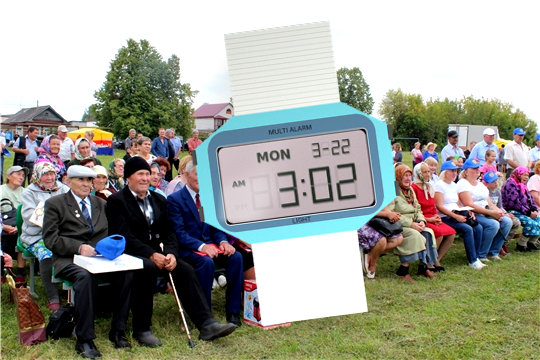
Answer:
3:02
